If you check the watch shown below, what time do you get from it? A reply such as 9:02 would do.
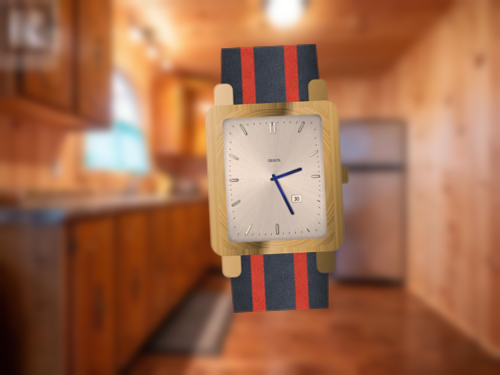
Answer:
2:26
